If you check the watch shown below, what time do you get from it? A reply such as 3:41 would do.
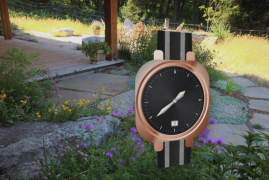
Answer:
1:39
